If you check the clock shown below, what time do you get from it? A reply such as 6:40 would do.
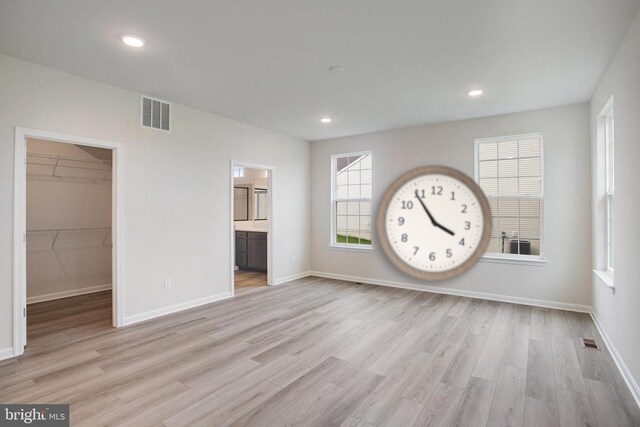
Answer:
3:54
